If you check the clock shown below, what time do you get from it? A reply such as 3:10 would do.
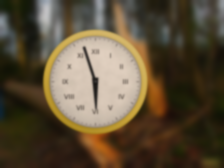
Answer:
5:57
